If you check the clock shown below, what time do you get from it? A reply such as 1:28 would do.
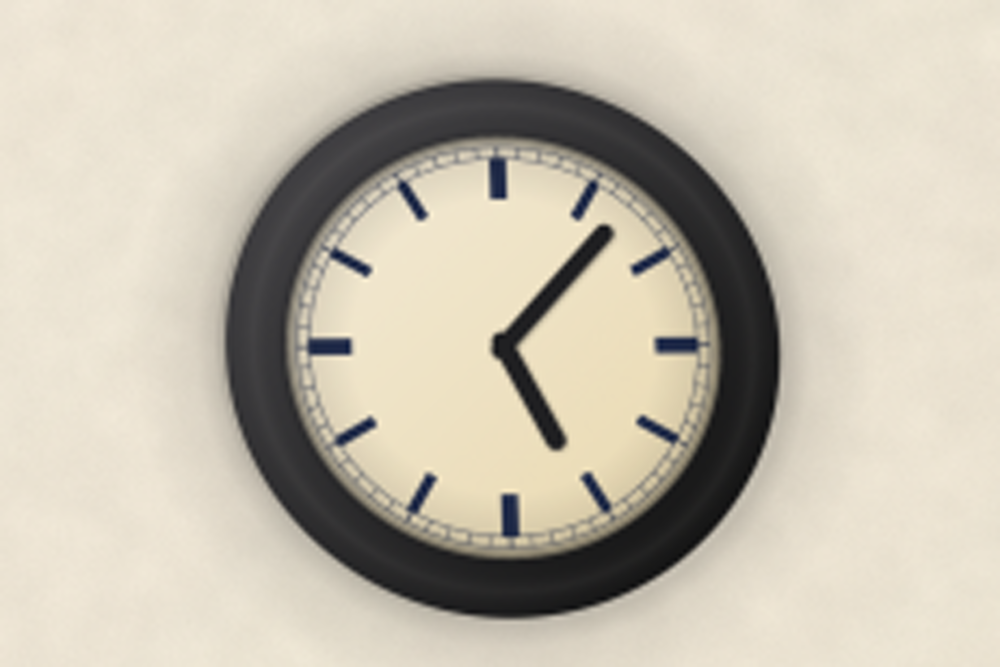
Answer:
5:07
